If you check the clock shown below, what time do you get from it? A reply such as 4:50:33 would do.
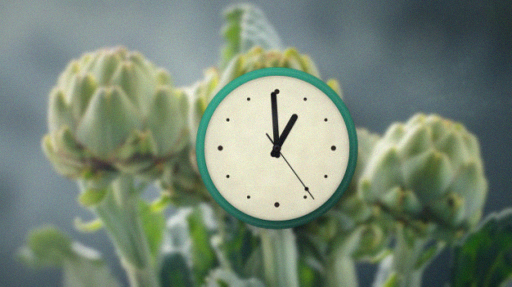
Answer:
12:59:24
